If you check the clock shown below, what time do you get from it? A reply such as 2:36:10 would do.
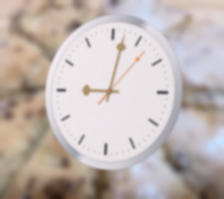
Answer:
9:02:07
